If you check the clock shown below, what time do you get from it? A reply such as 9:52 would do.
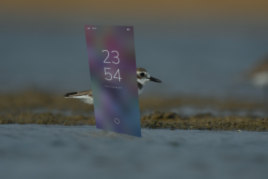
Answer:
23:54
